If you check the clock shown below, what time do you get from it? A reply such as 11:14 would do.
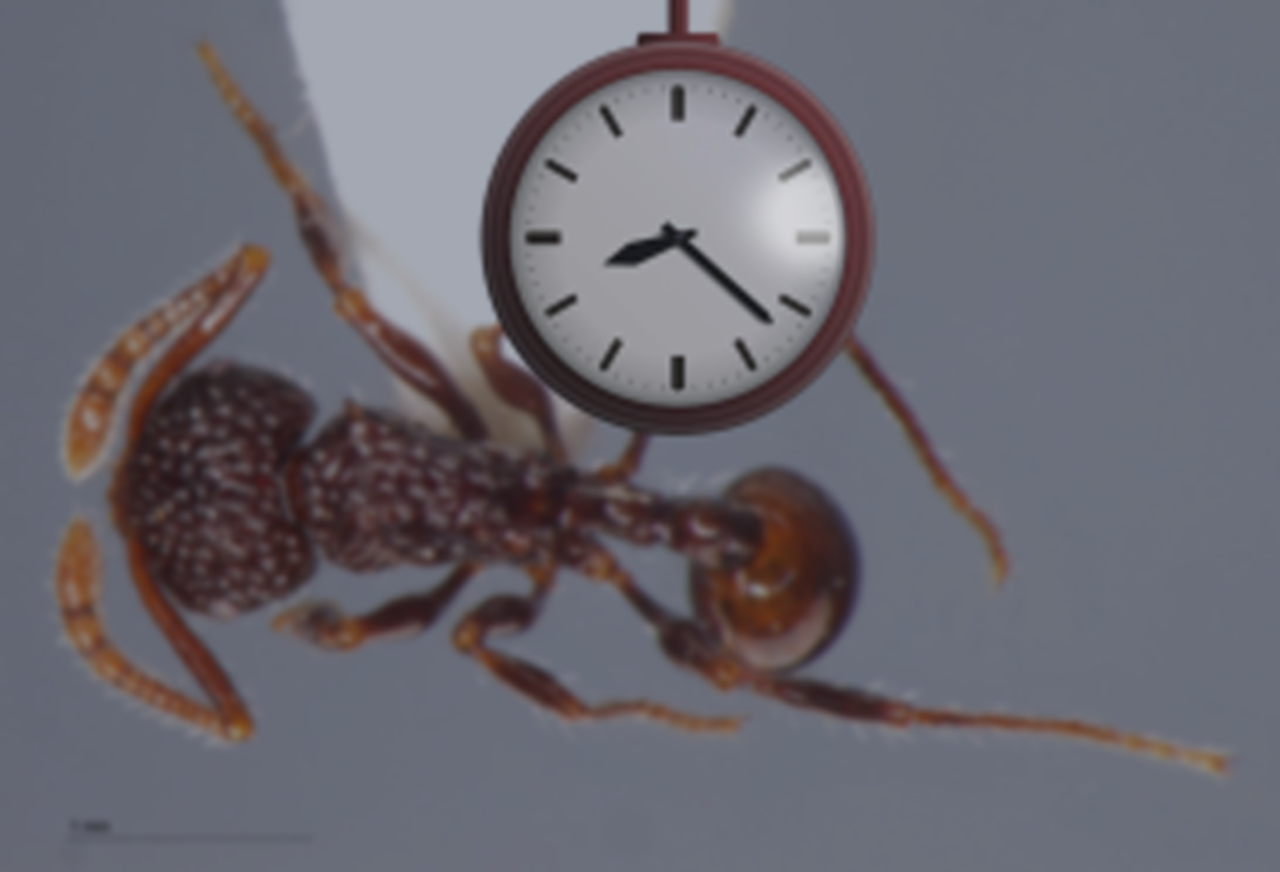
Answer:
8:22
